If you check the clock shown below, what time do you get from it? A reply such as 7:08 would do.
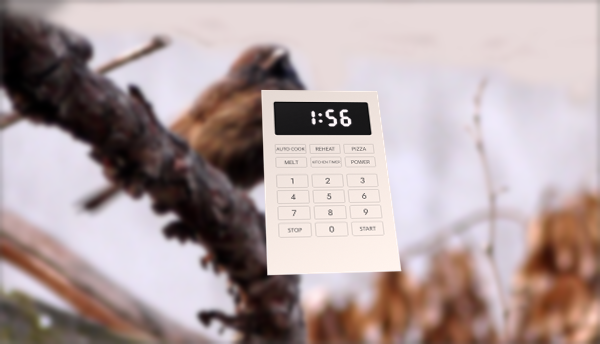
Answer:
1:56
